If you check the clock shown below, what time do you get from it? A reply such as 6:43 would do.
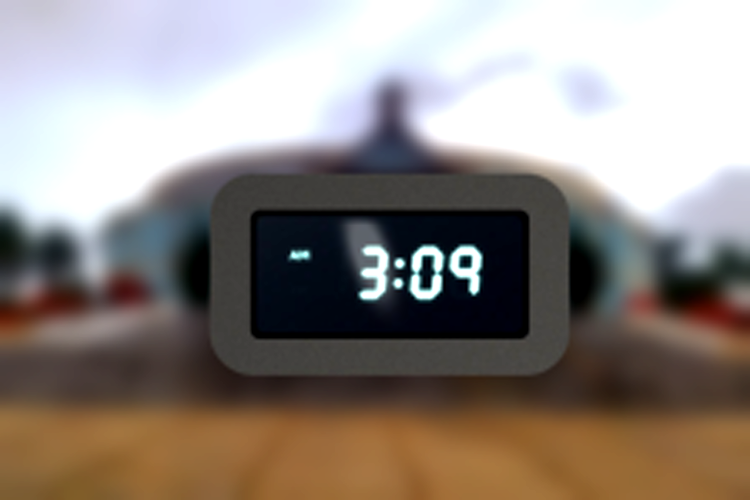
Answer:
3:09
